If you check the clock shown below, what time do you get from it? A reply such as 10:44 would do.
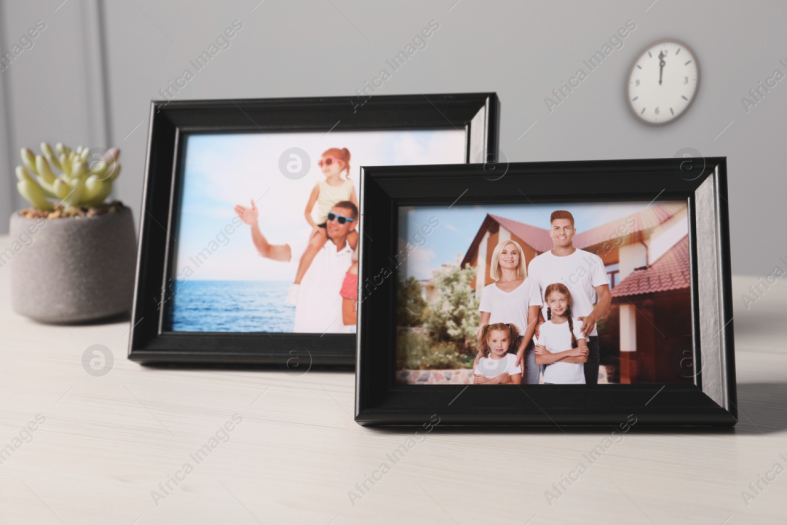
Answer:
11:59
